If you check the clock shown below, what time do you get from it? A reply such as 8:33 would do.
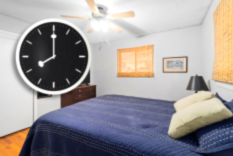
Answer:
8:00
